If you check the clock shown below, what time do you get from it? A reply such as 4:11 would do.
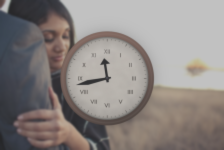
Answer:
11:43
